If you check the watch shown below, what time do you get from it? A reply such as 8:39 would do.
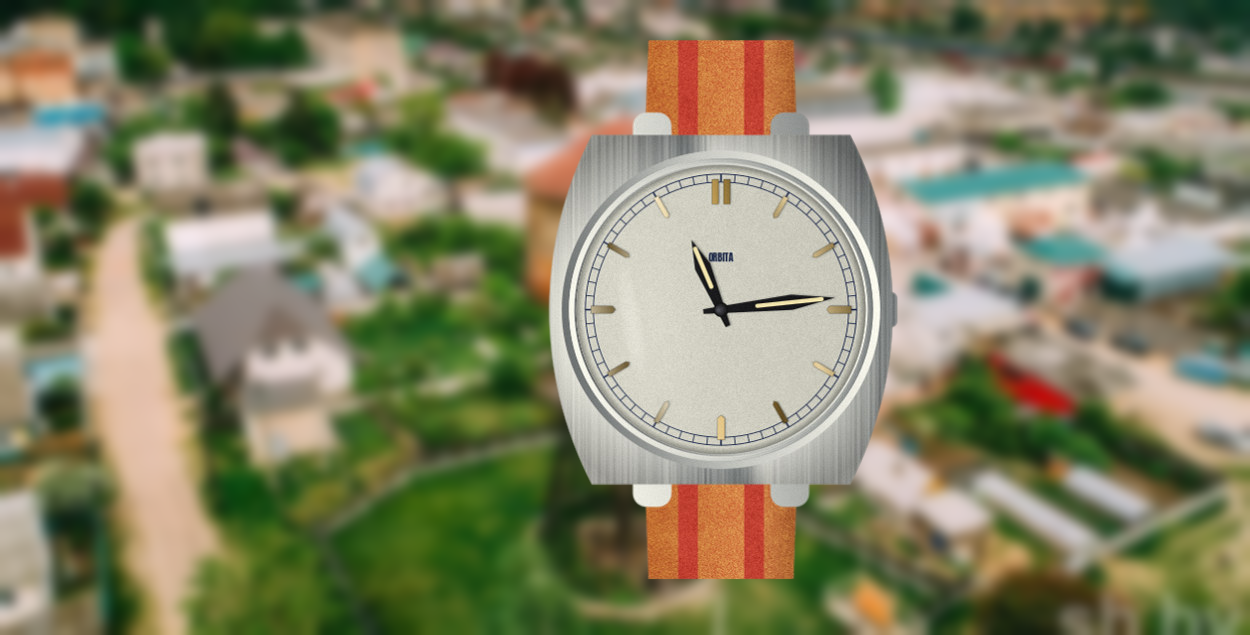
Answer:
11:14
